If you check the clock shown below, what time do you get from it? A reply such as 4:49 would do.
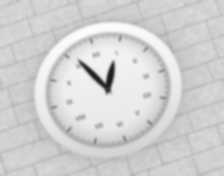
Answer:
12:56
